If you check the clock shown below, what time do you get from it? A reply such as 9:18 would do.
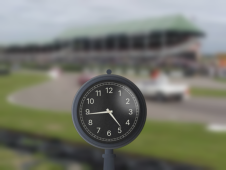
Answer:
4:44
